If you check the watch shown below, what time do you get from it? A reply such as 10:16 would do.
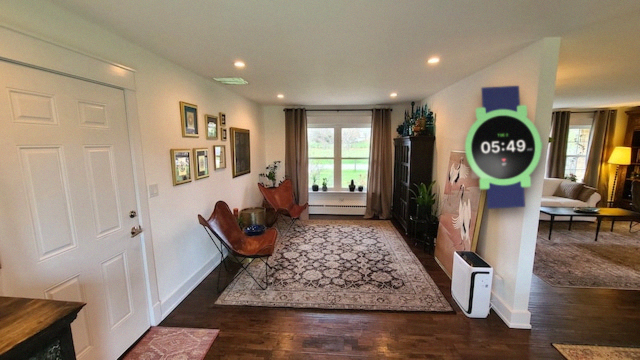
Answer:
5:49
